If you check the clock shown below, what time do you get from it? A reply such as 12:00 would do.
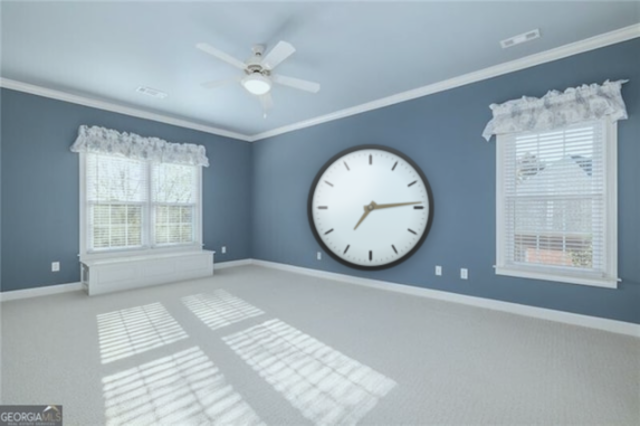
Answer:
7:14
